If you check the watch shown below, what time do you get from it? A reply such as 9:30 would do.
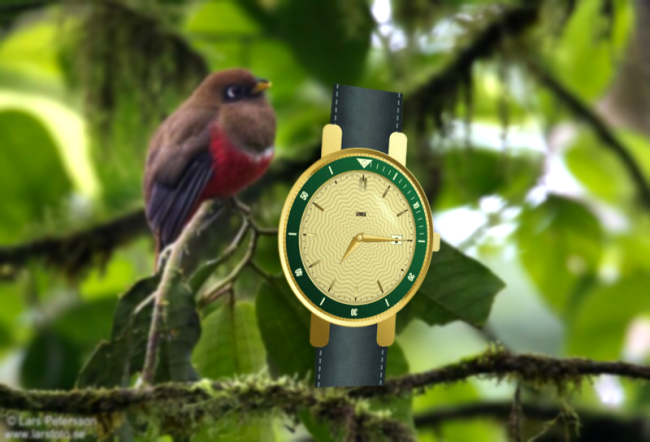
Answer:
7:15
